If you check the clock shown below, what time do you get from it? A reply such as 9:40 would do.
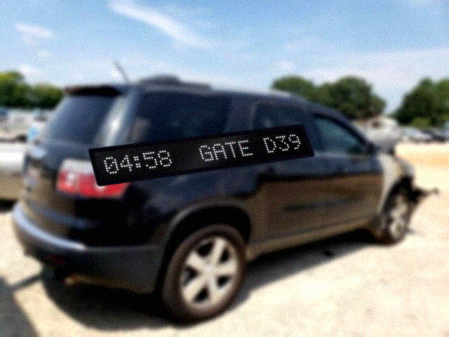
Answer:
4:58
